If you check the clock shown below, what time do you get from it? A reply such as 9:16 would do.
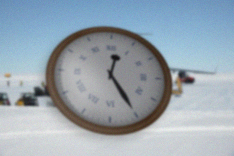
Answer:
12:25
